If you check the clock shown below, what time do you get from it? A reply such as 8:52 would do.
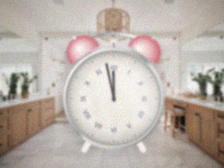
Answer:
11:58
